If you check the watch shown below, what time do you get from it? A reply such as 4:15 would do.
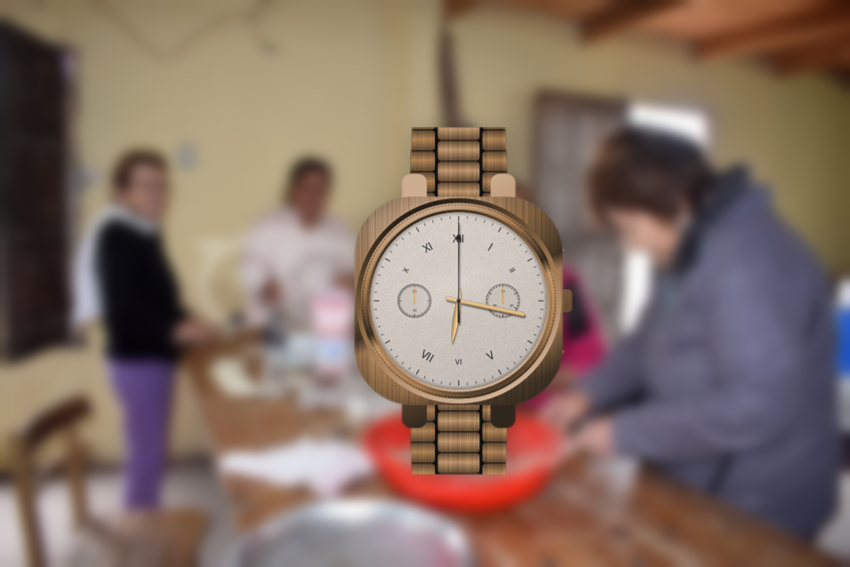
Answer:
6:17
